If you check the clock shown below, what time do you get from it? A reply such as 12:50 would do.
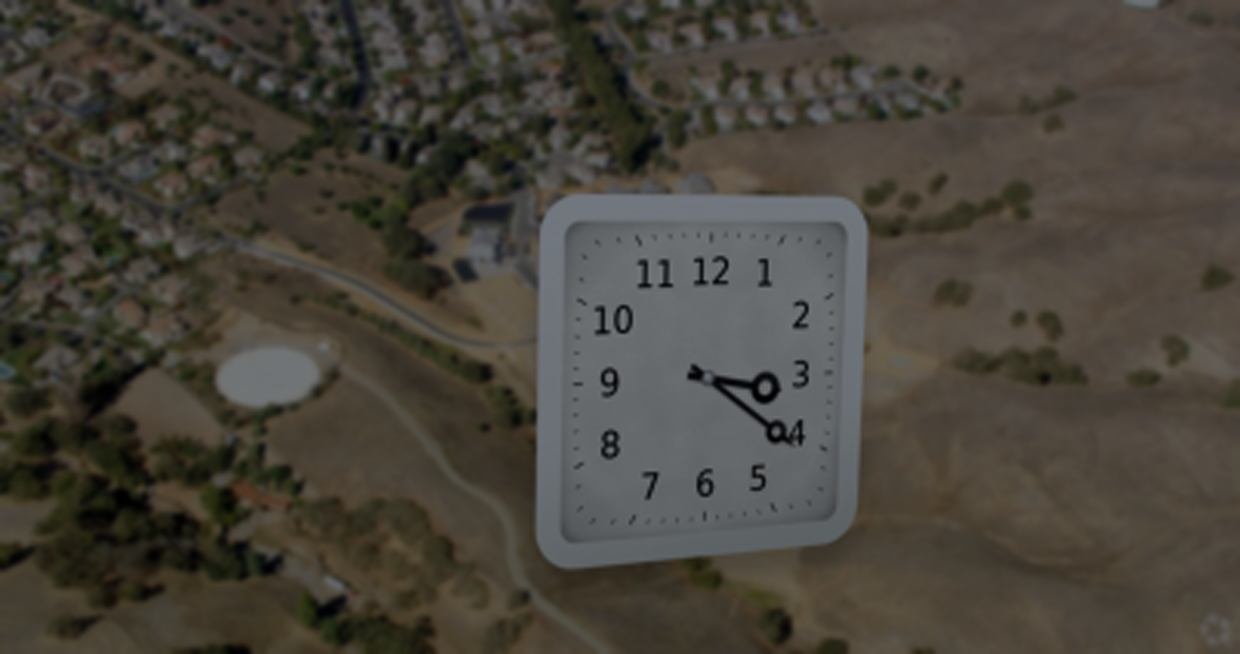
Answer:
3:21
